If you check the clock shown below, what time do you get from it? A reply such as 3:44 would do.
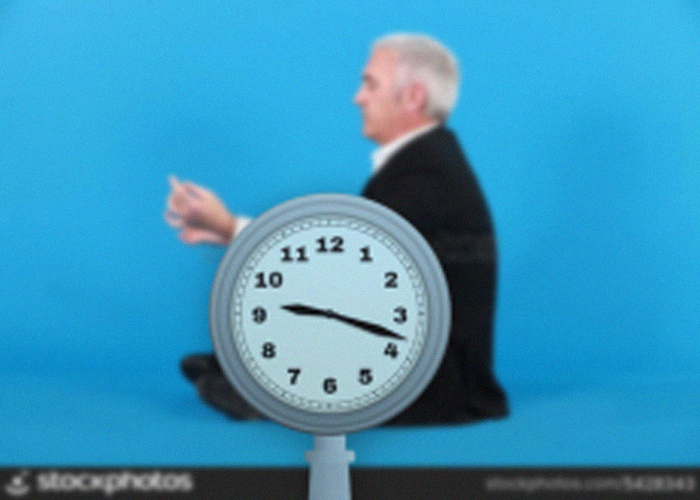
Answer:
9:18
